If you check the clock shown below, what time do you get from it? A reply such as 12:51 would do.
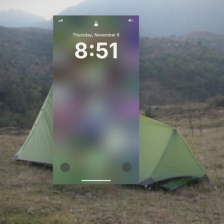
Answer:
8:51
